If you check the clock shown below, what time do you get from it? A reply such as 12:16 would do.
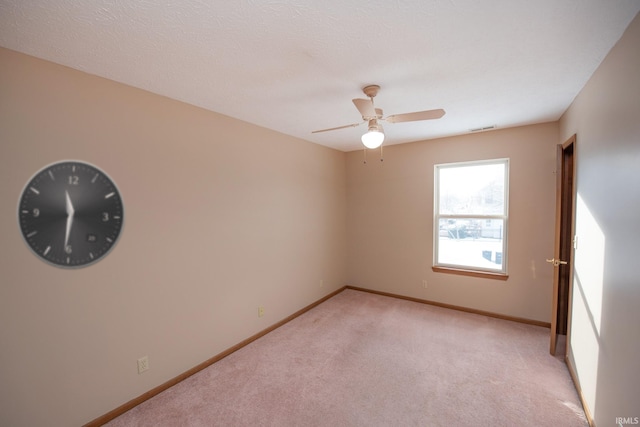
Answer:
11:31
